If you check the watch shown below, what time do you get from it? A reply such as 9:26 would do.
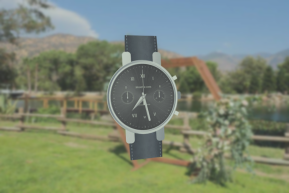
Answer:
7:28
